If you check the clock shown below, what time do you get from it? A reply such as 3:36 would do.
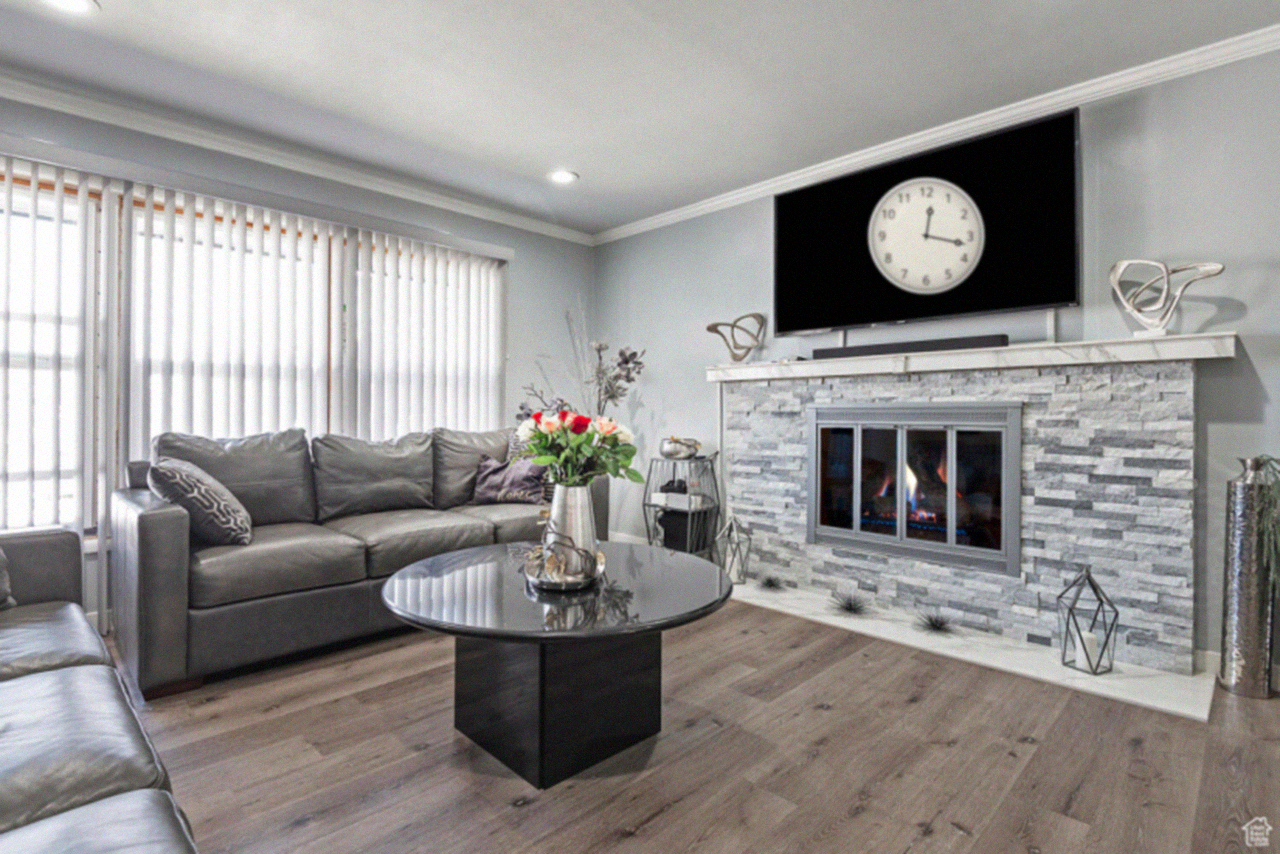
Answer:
12:17
